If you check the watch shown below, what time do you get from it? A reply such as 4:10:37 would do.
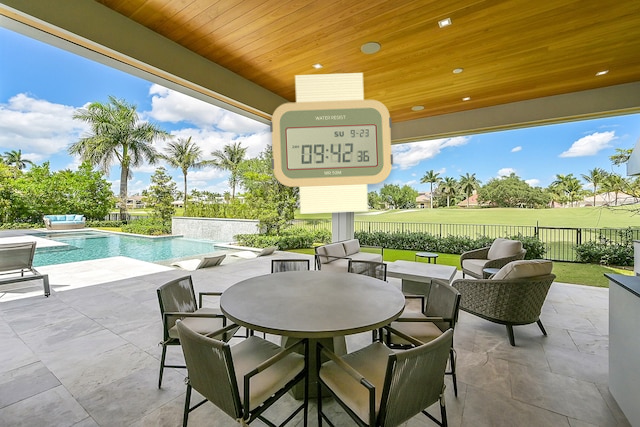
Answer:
9:42:36
